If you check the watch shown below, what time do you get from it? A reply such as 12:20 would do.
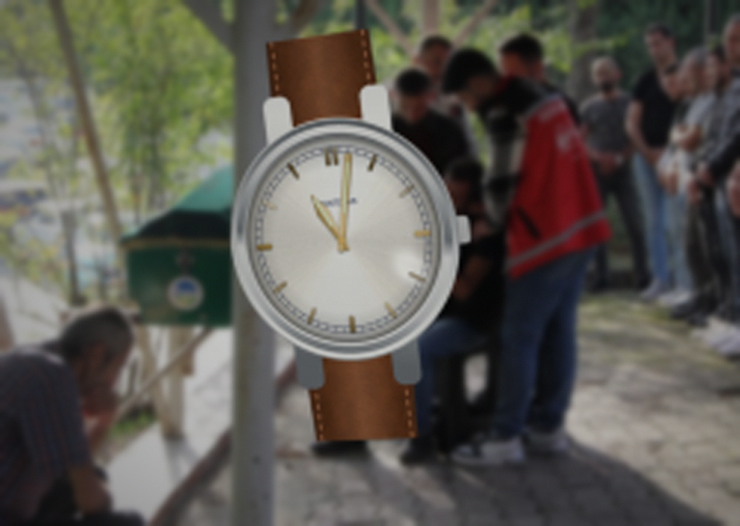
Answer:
11:02
